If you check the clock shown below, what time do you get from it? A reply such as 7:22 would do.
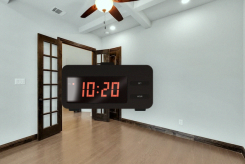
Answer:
10:20
